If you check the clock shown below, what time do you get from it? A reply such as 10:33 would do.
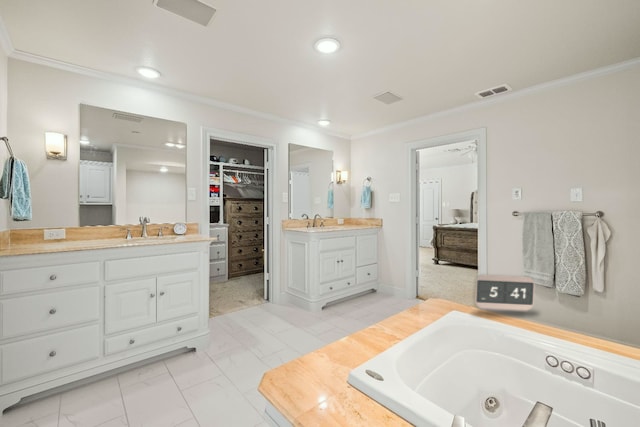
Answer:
5:41
